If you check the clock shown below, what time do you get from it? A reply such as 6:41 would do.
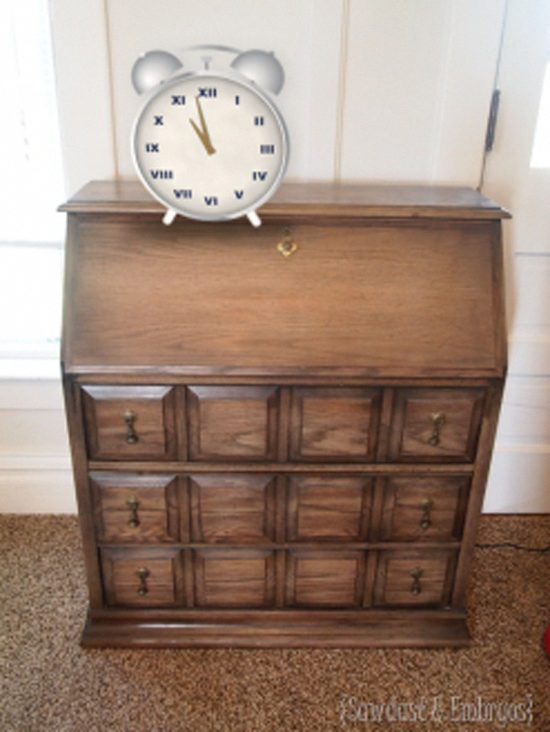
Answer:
10:58
